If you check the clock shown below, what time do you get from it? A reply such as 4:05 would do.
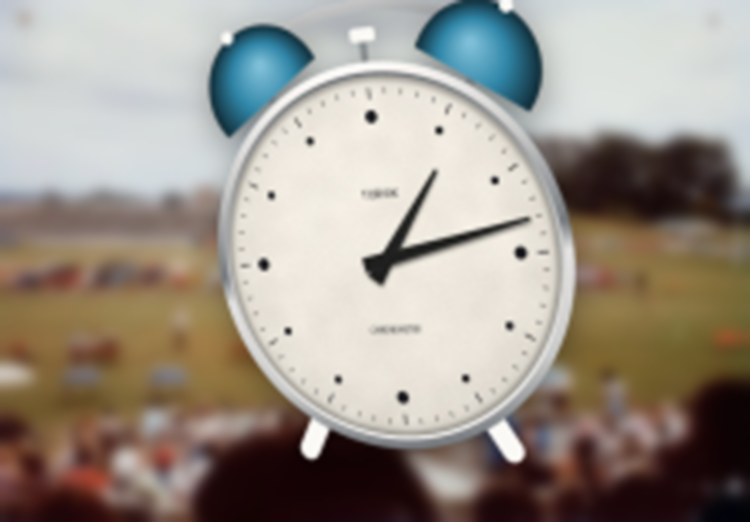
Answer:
1:13
